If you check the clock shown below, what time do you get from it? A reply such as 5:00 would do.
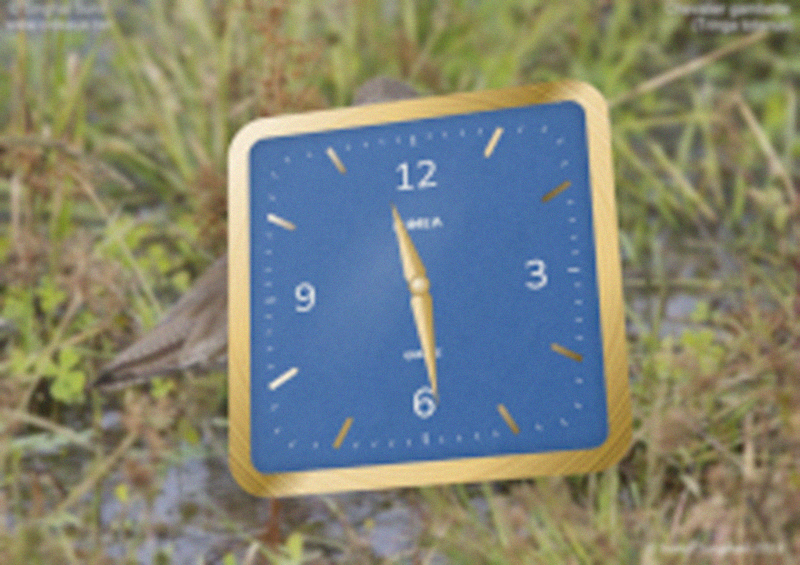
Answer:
11:29
